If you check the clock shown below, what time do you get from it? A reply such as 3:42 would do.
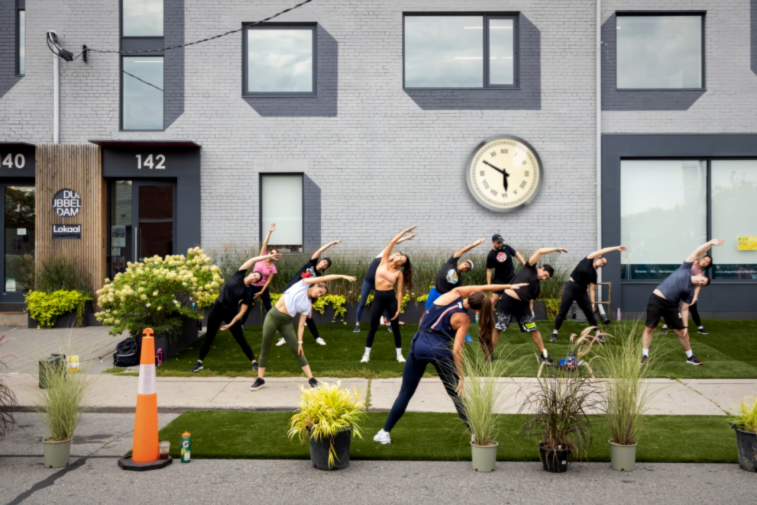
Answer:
5:50
